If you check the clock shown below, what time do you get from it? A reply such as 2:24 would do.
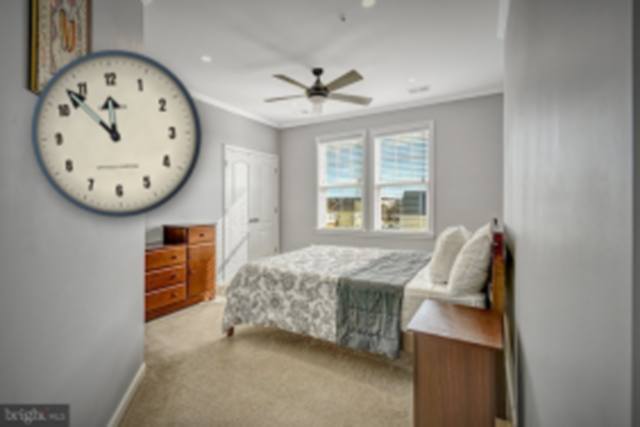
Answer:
11:53
